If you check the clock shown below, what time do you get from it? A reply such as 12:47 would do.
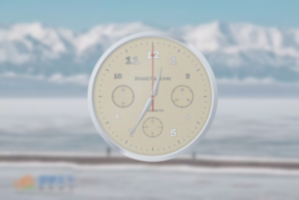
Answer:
12:35
